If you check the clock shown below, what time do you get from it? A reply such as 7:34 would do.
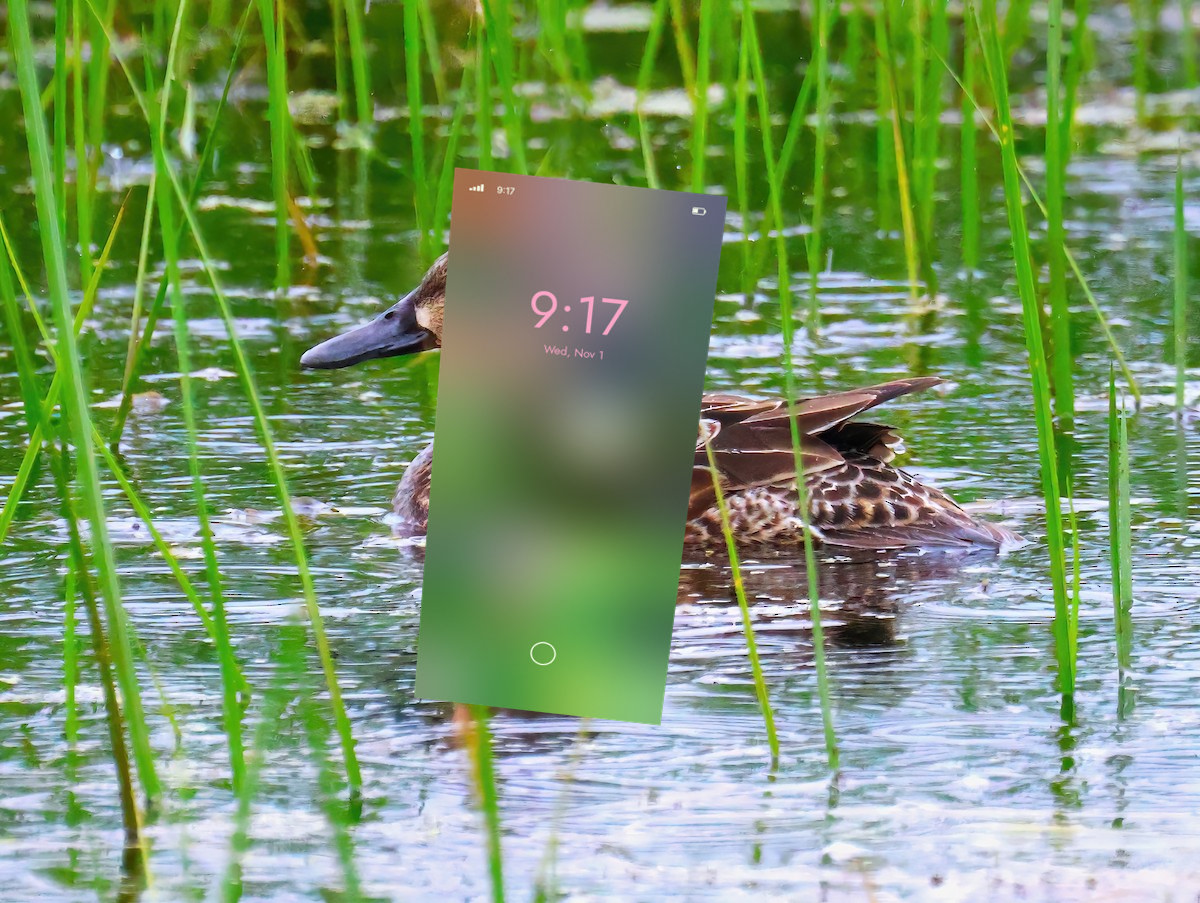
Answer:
9:17
